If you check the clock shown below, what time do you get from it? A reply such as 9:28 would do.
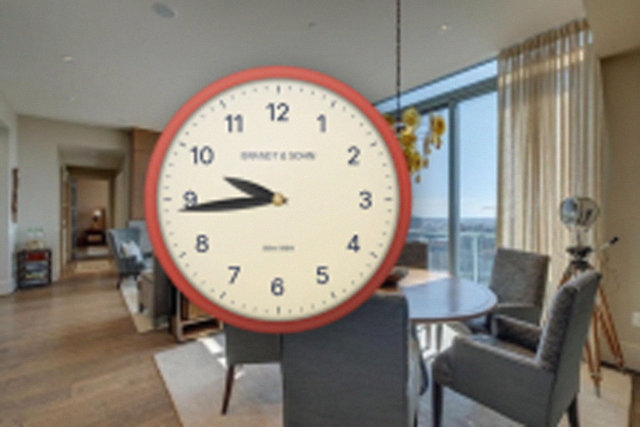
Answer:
9:44
